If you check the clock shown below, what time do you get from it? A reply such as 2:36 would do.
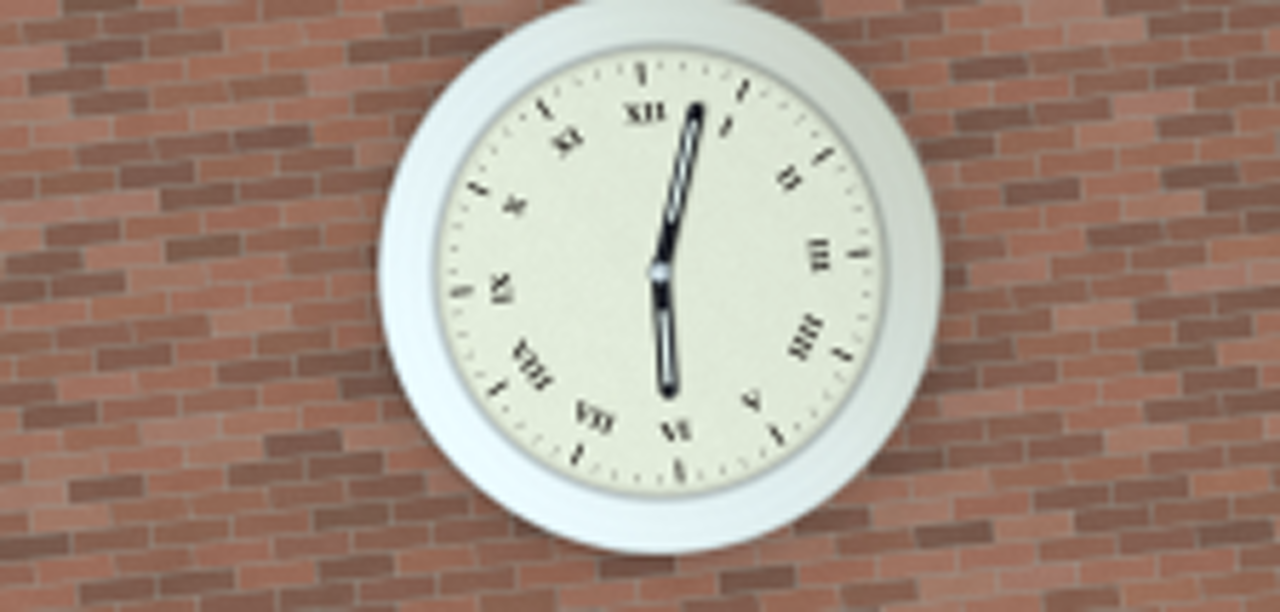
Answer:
6:03
